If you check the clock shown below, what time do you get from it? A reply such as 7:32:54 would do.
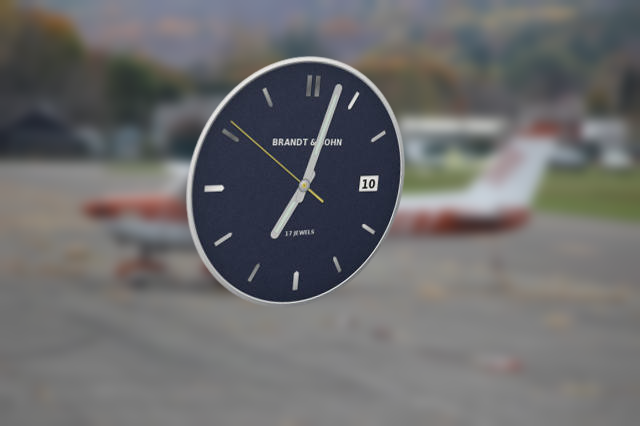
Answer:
7:02:51
